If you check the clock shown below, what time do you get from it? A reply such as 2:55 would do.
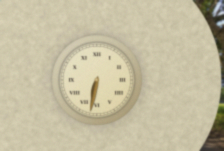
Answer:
6:32
